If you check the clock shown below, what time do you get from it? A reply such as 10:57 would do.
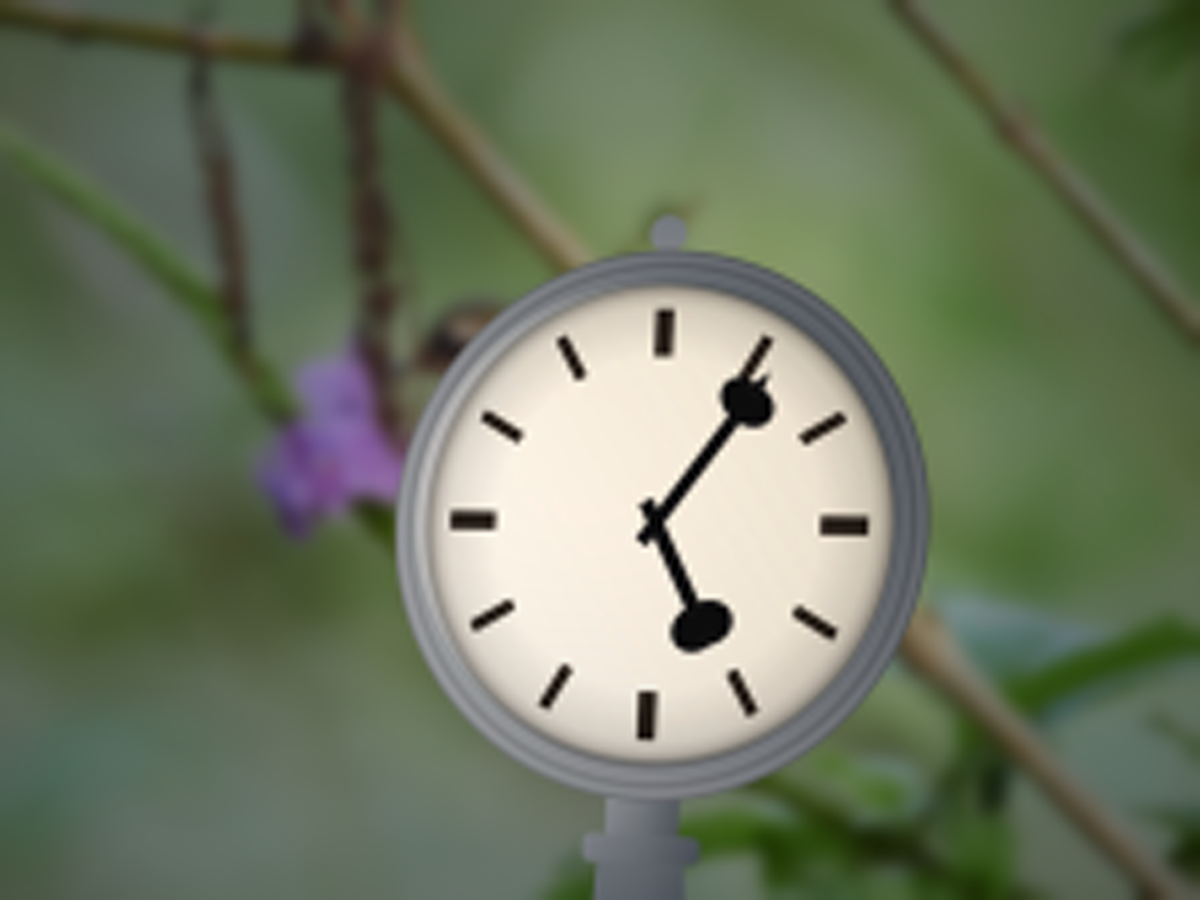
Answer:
5:06
